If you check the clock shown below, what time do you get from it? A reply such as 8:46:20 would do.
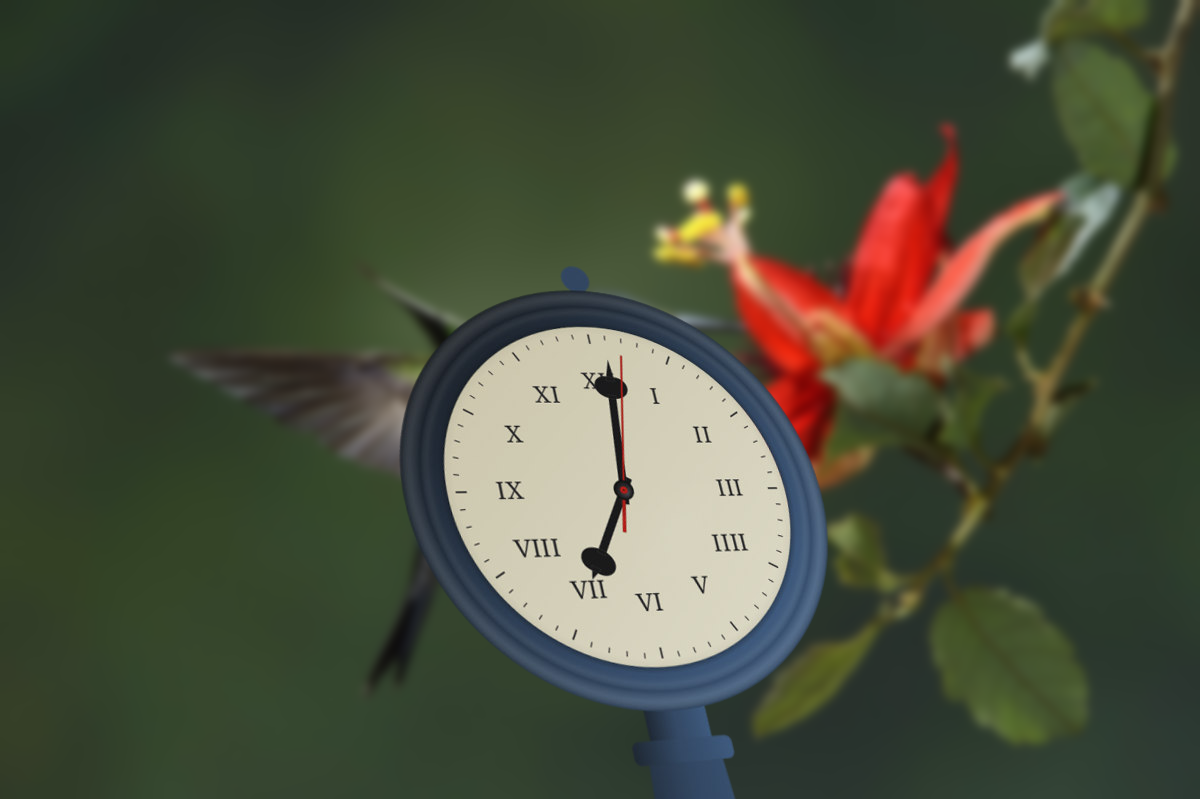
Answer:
7:01:02
